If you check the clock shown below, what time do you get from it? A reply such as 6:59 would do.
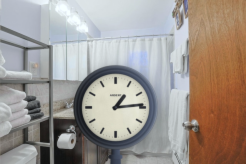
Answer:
1:14
